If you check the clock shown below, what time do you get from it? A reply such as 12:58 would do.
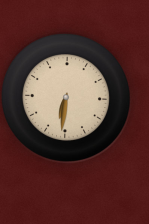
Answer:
6:31
